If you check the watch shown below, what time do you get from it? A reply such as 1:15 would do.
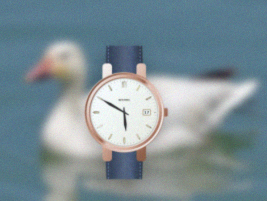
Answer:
5:50
